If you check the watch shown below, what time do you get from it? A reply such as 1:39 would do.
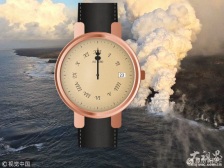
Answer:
12:00
